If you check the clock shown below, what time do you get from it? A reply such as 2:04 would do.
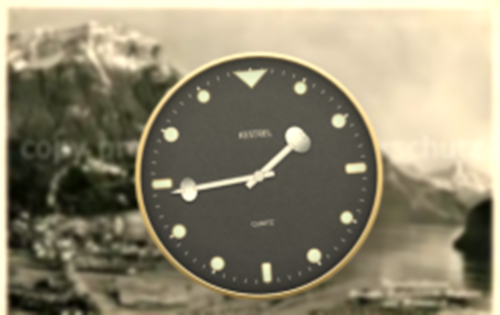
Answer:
1:44
